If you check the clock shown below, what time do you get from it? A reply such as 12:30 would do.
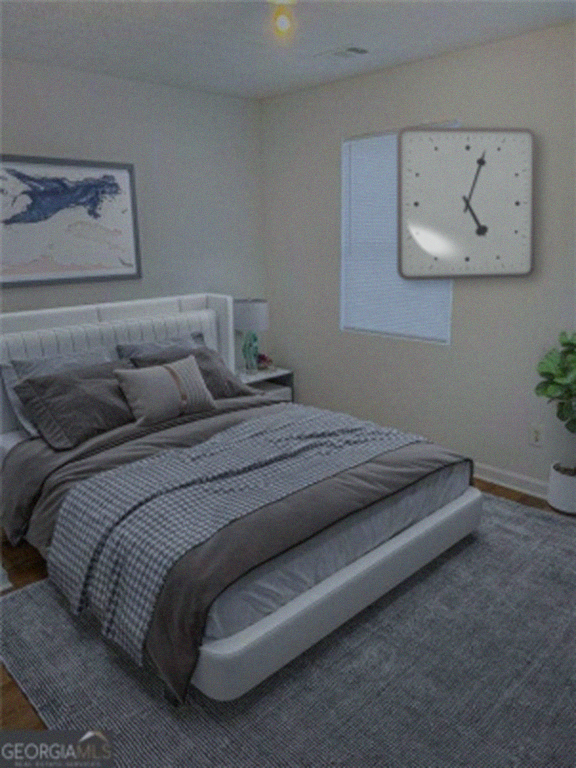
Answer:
5:03
